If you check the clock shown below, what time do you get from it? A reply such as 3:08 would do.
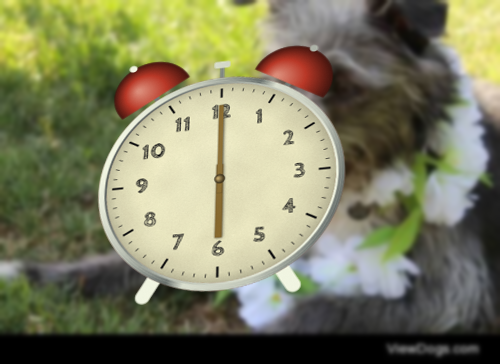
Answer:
6:00
